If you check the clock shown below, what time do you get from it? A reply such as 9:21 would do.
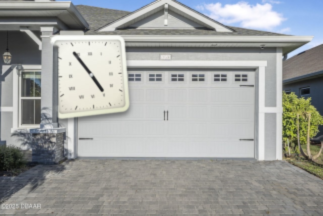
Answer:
4:54
